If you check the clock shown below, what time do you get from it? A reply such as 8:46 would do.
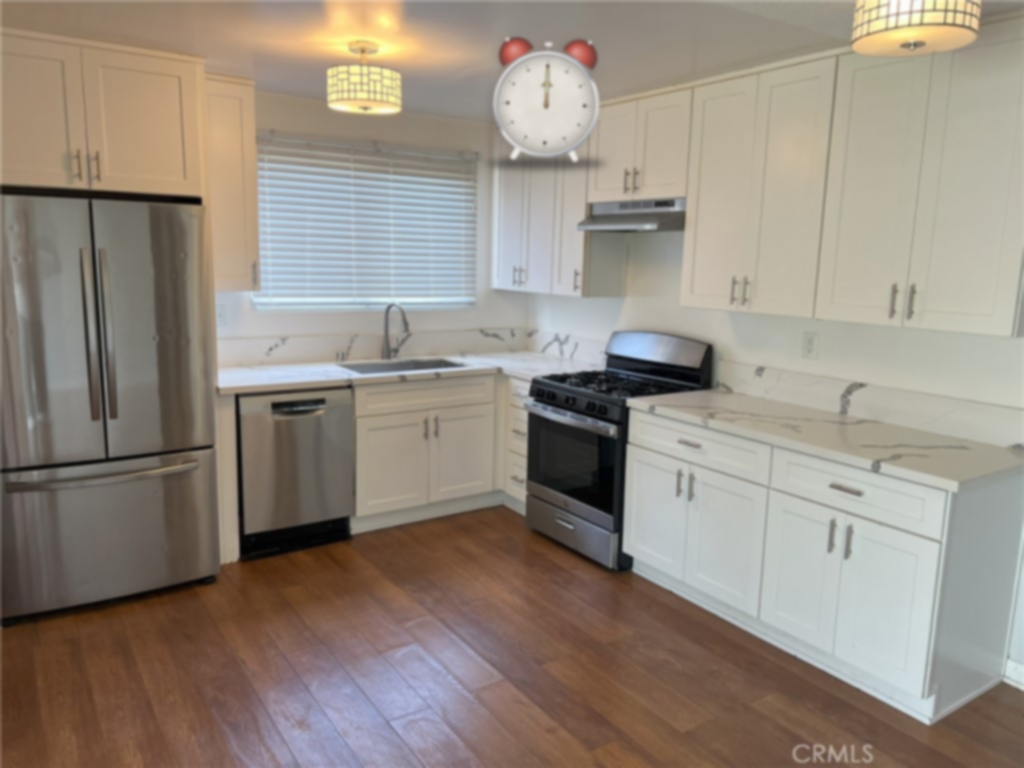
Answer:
12:00
